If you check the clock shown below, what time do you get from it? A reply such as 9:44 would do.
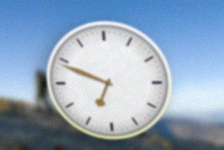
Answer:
6:49
